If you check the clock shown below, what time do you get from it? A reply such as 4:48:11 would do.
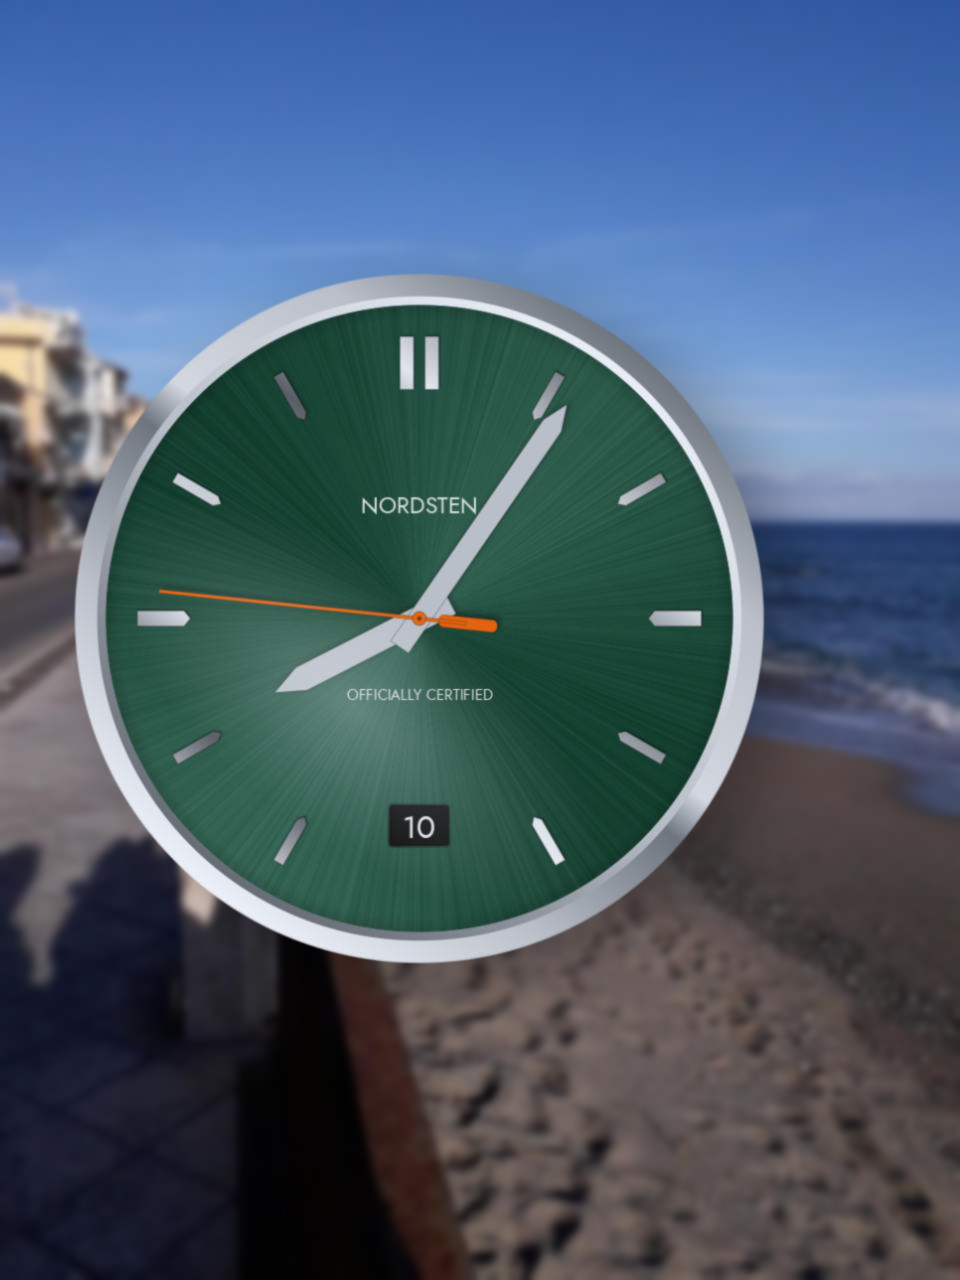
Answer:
8:05:46
